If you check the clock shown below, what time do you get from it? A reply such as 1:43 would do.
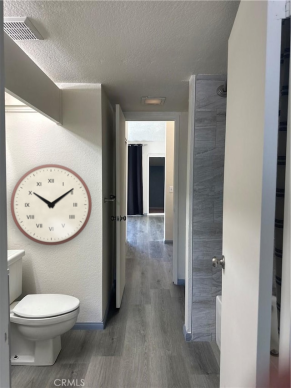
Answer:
10:09
